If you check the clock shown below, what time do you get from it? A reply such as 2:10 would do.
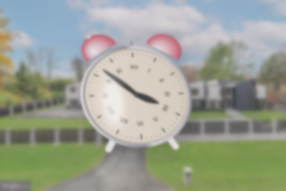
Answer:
3:52
